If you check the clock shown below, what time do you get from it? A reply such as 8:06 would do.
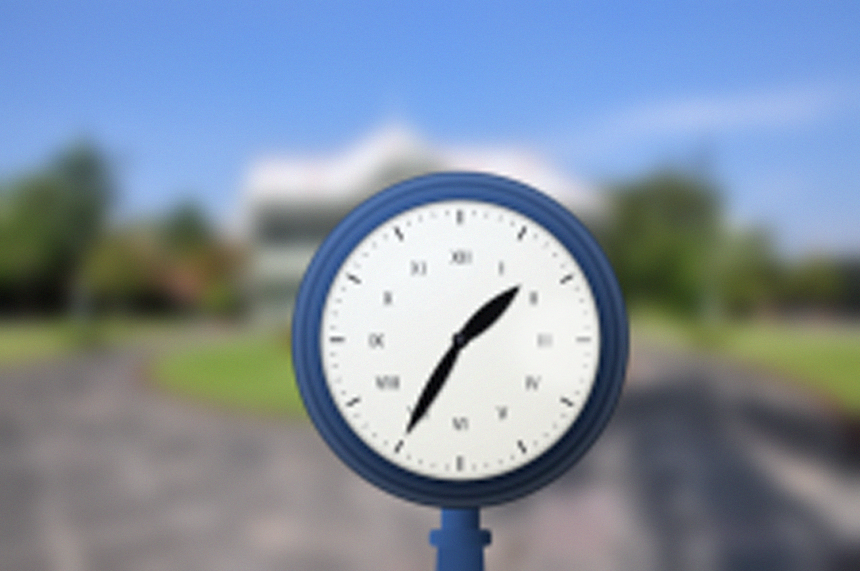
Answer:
1:35
